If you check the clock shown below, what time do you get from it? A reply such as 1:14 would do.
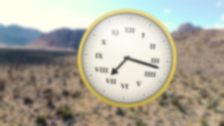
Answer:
7:17
